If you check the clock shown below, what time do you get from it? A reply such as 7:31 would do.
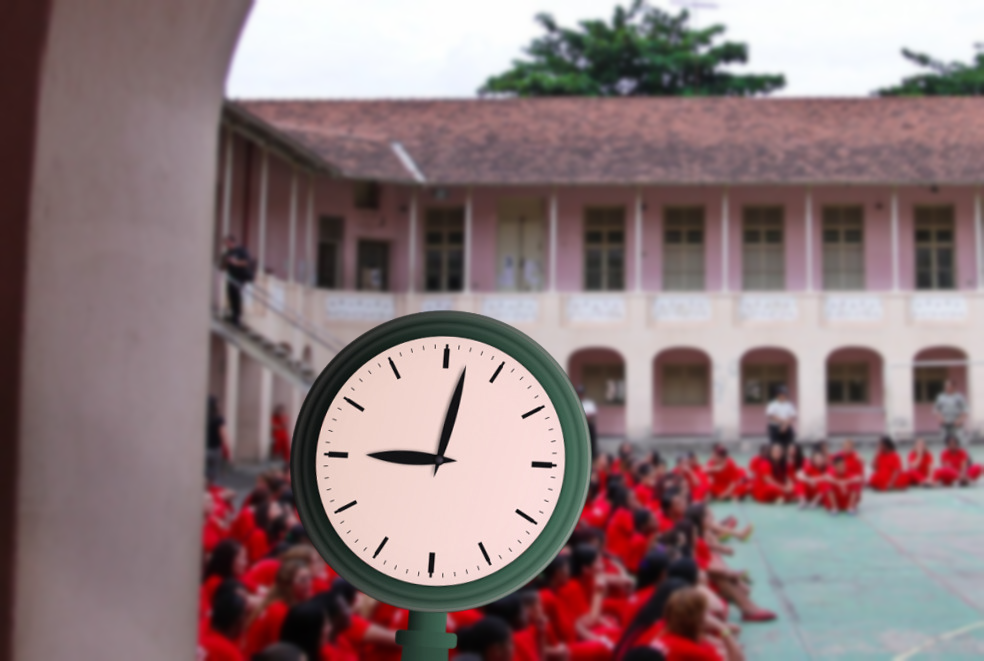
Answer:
9:02
